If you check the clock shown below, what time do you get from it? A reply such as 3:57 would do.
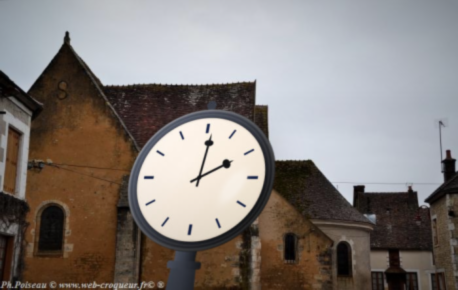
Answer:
2:01
